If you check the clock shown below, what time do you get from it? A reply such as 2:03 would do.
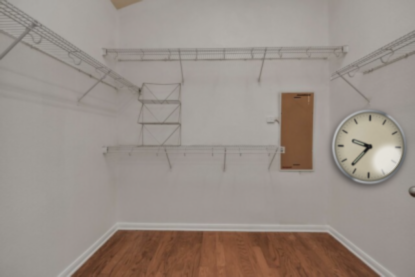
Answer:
9:37
